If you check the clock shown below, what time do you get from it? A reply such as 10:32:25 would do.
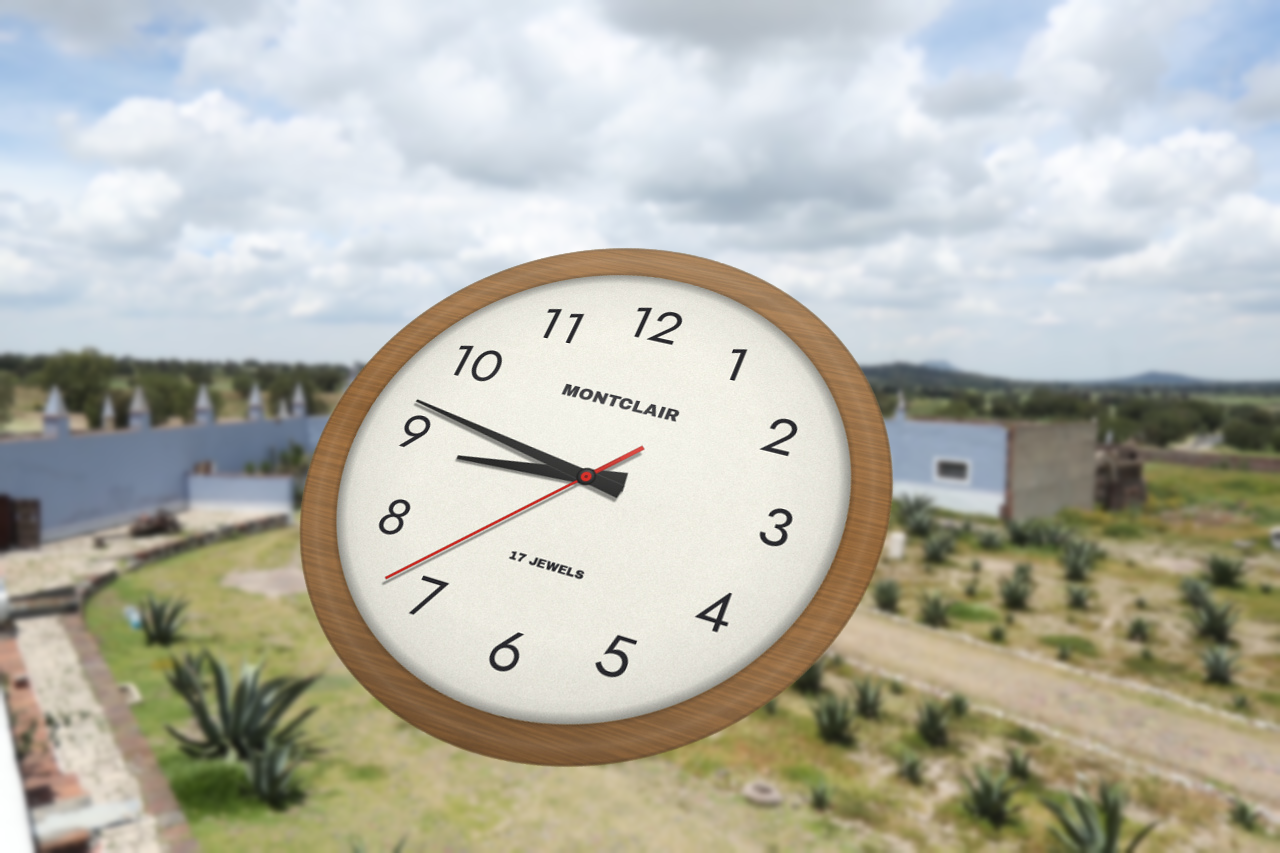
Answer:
8:46:37
